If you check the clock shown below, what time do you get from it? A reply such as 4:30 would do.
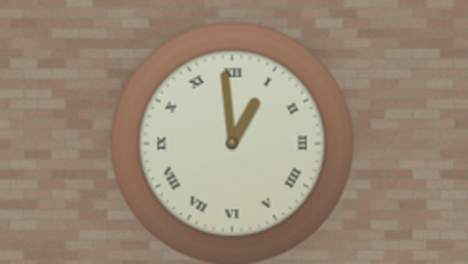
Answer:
12:59
